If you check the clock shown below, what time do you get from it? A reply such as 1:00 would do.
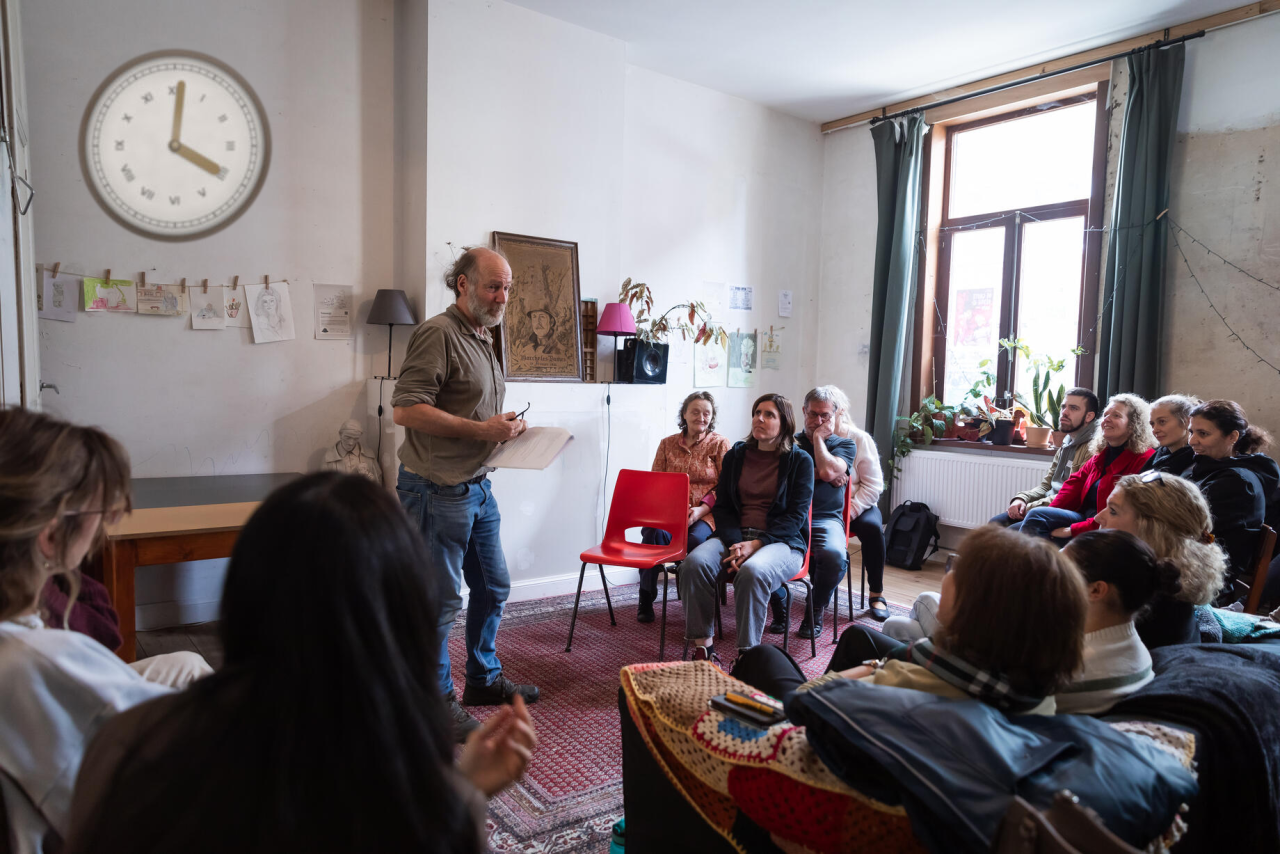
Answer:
4:01
